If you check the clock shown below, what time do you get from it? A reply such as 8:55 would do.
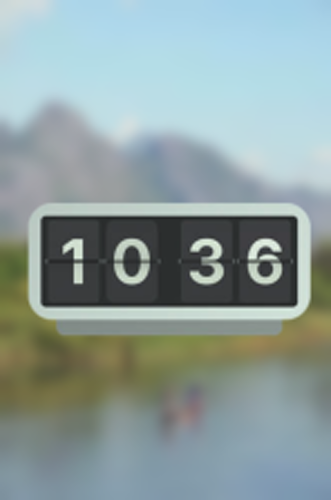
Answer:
10:36
